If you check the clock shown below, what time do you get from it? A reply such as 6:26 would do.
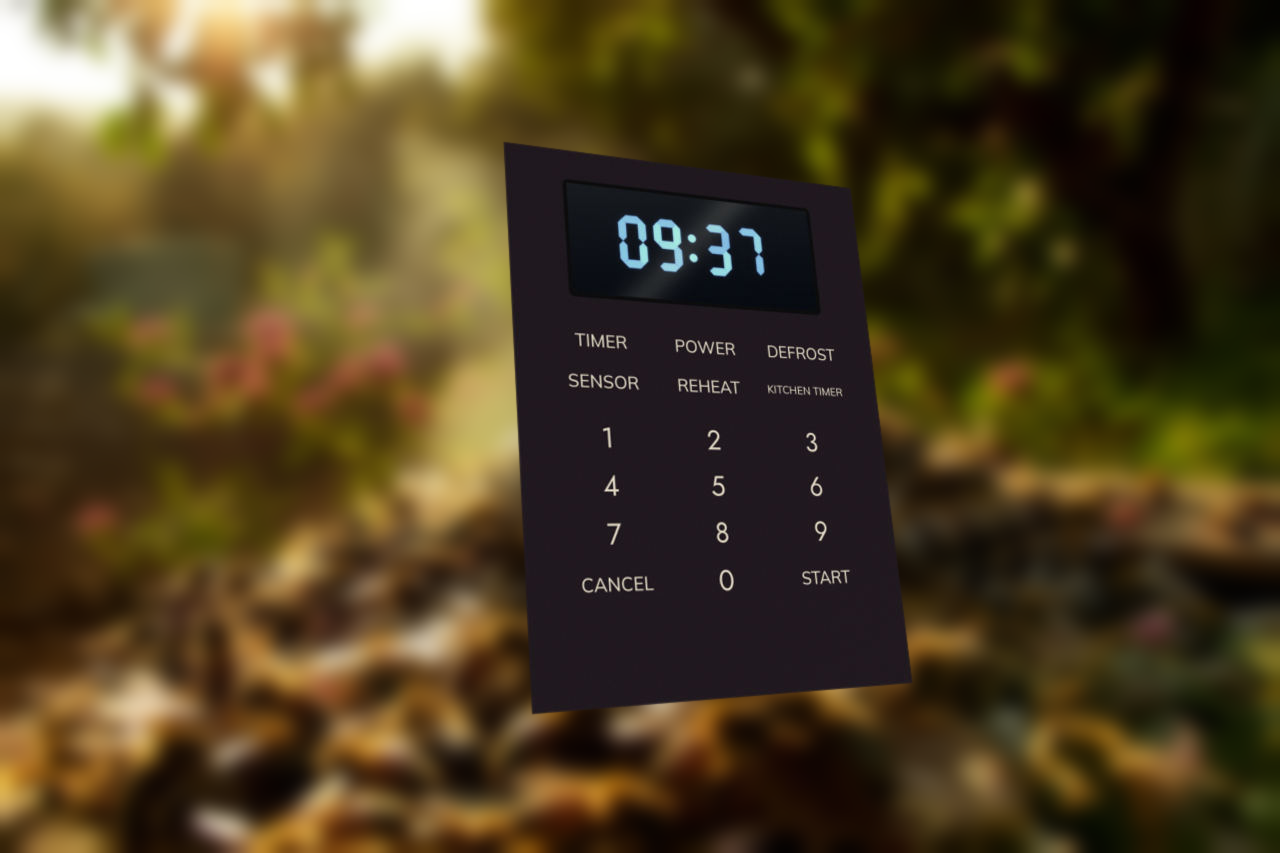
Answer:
9:37
